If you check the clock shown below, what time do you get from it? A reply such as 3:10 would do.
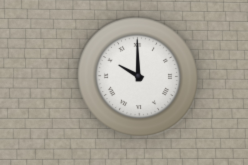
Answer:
10:00
